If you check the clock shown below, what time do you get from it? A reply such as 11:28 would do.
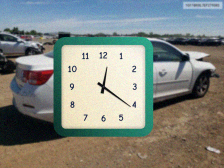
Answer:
12:21
